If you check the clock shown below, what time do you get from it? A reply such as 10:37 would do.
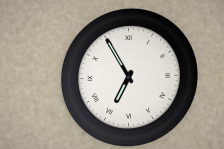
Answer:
6:55
